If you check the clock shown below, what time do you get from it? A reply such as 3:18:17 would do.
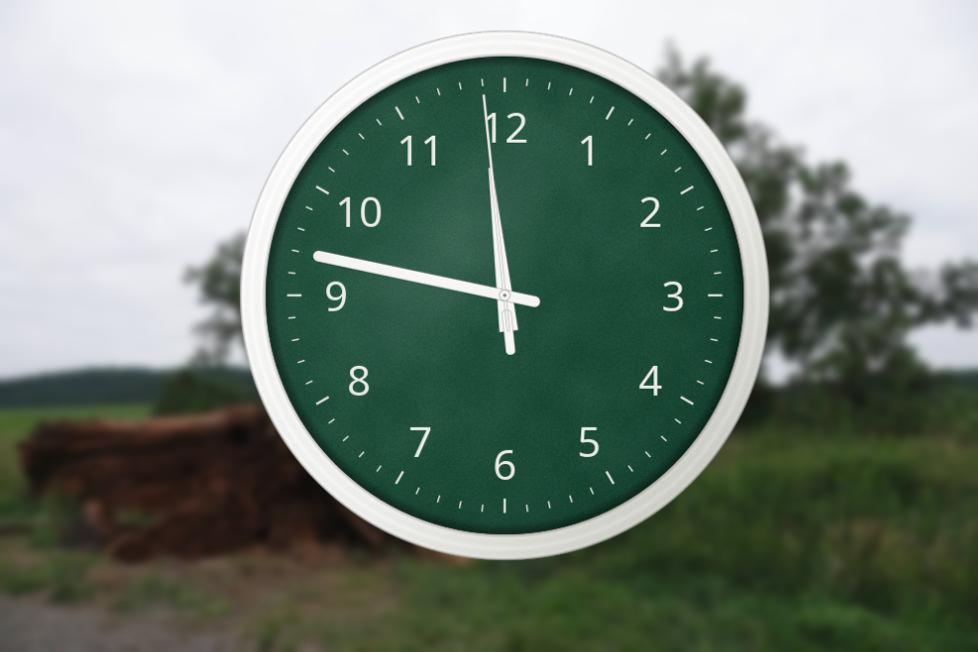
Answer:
11:46:59
